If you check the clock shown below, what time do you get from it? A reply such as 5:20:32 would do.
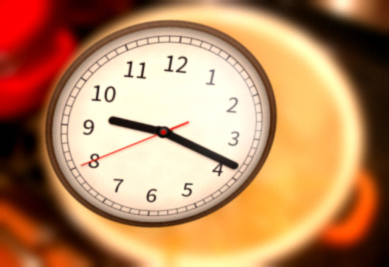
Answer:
9:18:40
